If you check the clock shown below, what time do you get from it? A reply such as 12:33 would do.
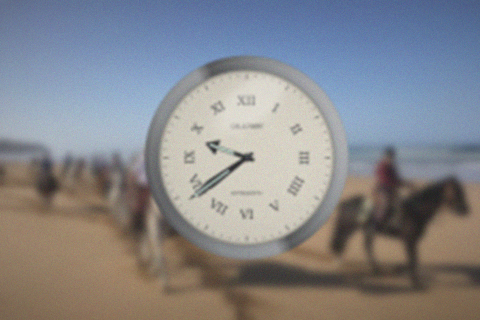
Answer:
9:39
